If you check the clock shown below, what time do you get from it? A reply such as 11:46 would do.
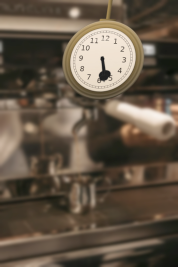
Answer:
5:28
